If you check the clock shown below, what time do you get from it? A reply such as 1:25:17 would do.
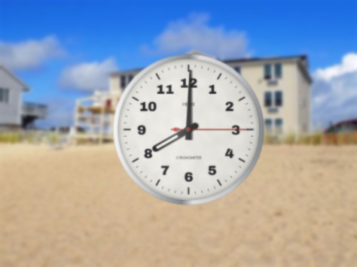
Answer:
8:00:15
